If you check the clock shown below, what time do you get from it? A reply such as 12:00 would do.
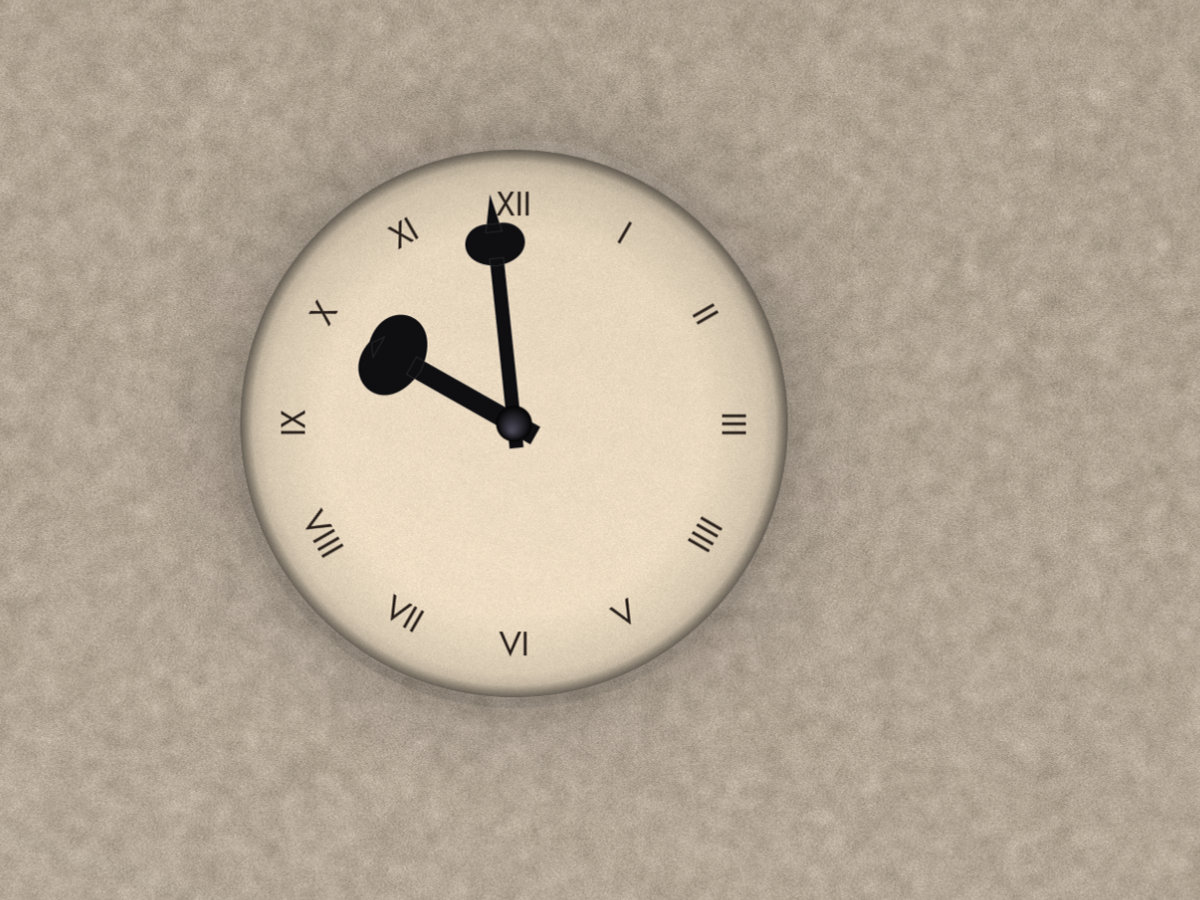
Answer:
9:59
